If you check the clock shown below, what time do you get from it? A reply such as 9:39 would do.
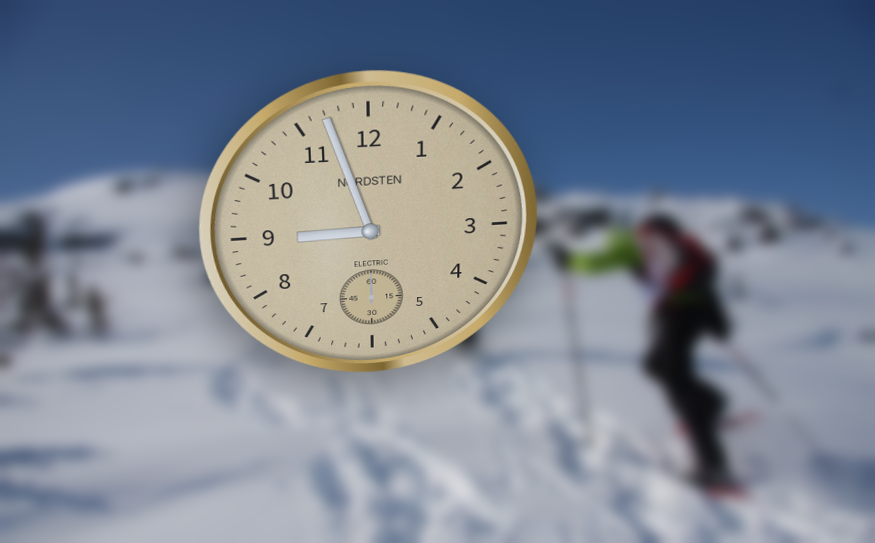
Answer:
8:57
